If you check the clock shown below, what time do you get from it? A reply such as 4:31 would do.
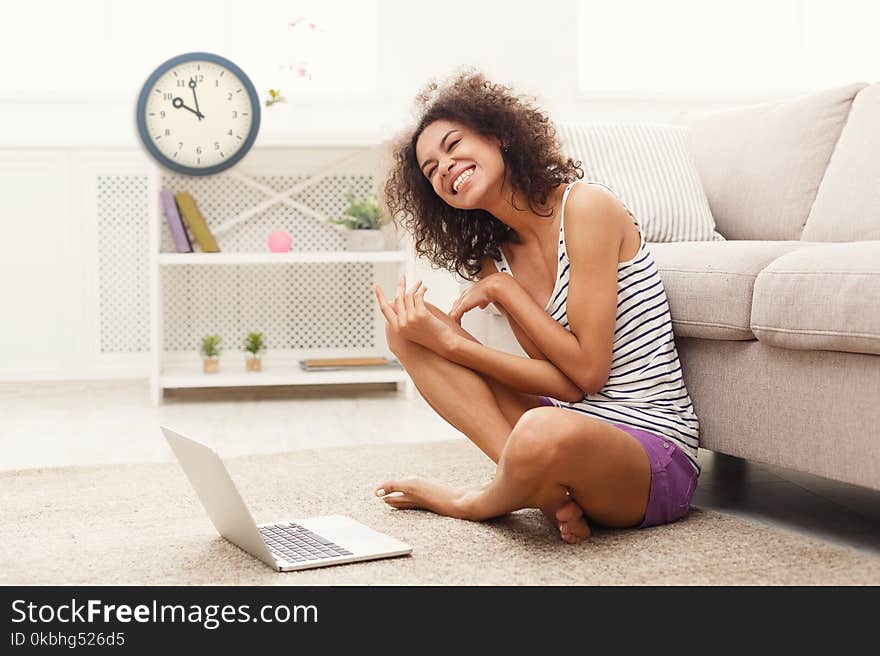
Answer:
9:58
